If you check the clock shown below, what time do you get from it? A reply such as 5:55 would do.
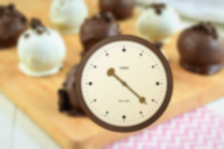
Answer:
10:22
